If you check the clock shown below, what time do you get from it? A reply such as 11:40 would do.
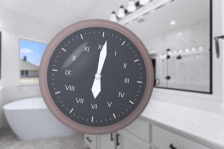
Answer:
6:01
